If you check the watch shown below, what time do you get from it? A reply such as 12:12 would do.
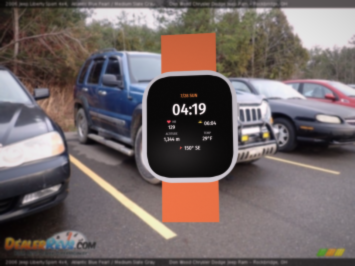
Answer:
4:19
